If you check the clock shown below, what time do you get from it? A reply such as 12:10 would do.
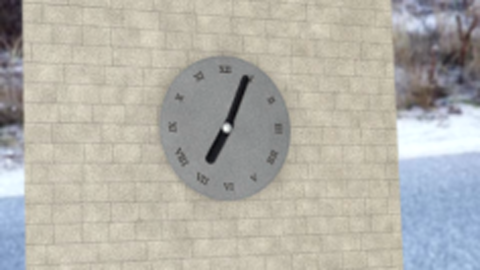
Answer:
7:04
